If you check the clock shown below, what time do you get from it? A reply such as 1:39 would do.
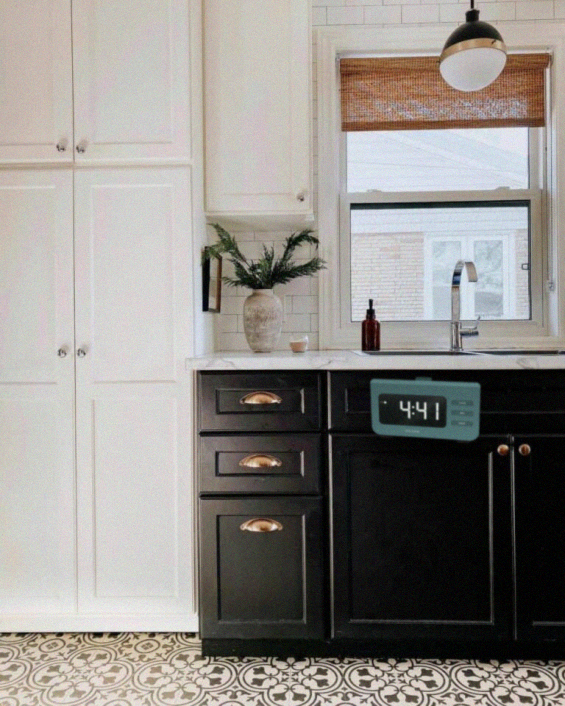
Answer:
4:41
